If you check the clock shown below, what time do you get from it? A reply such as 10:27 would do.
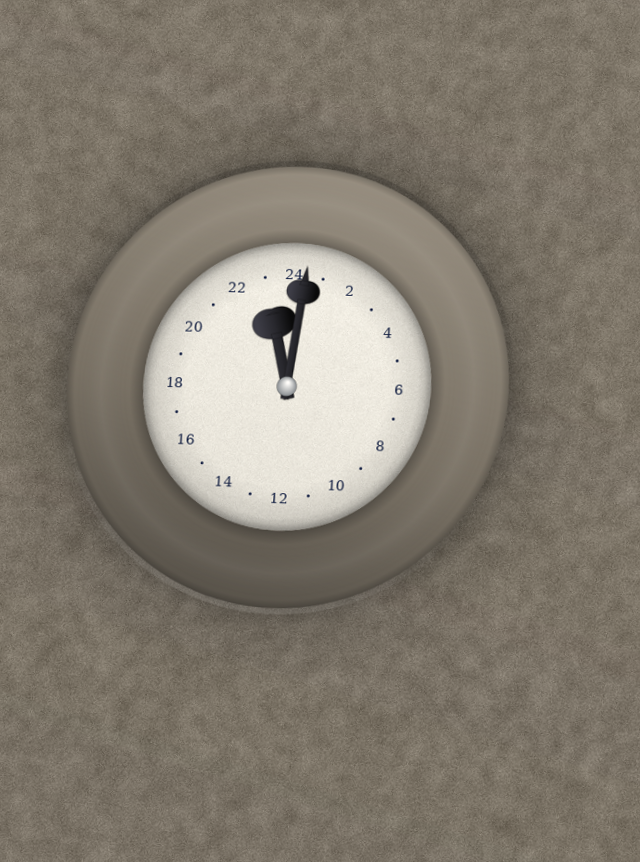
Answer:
23:01
